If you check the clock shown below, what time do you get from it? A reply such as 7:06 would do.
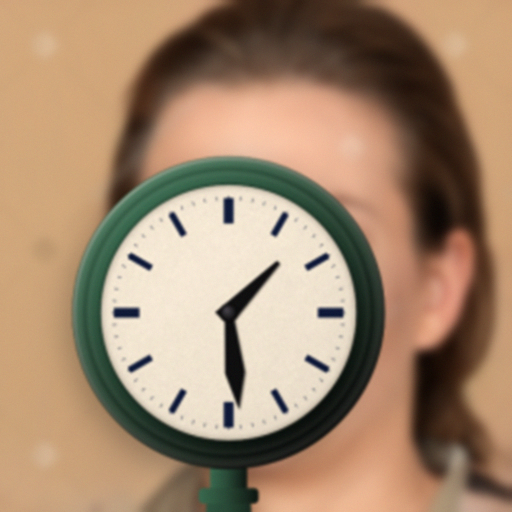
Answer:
1:29
